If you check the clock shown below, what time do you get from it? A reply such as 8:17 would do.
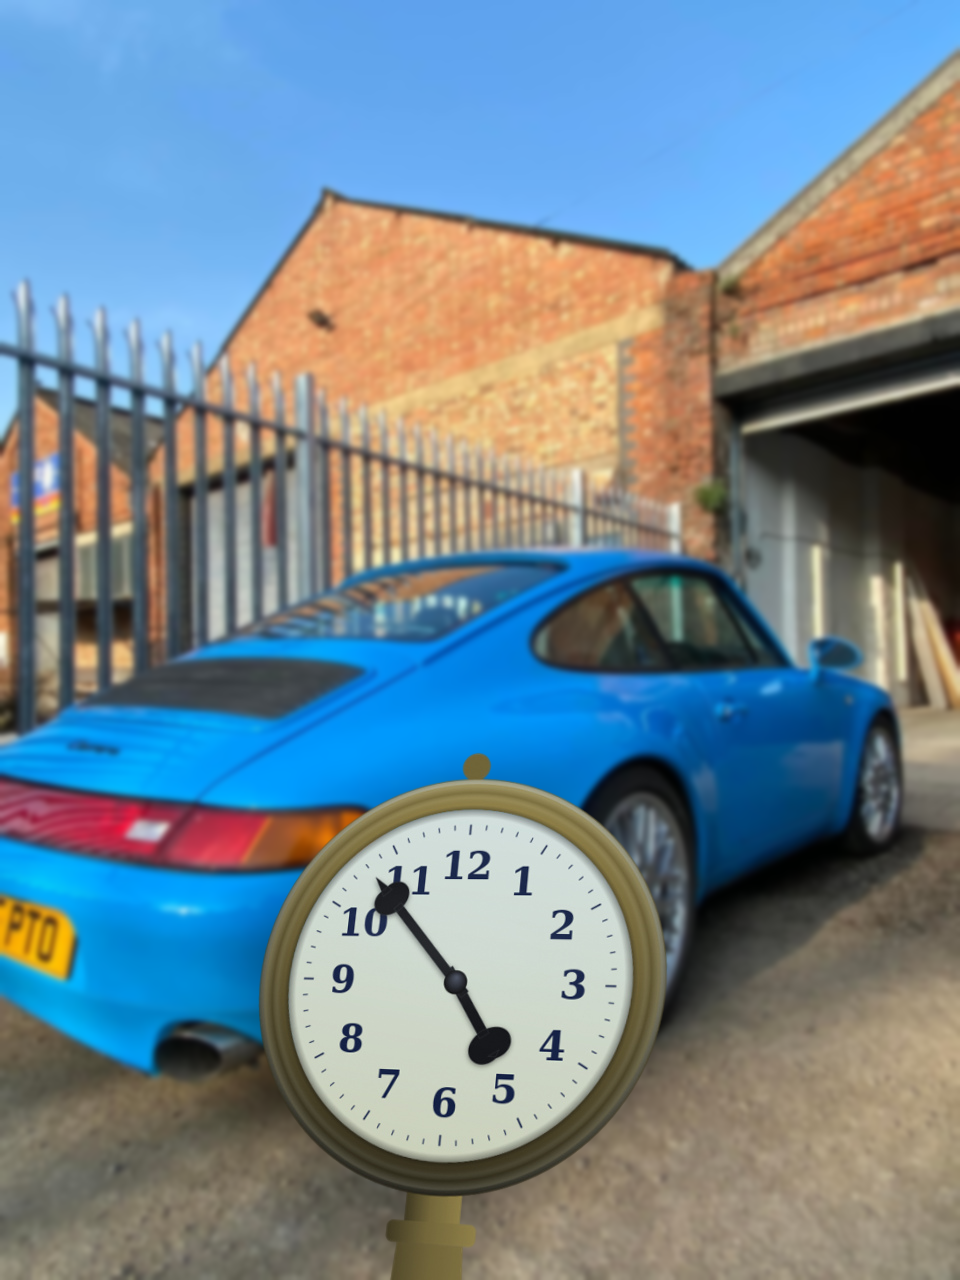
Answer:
4:53
